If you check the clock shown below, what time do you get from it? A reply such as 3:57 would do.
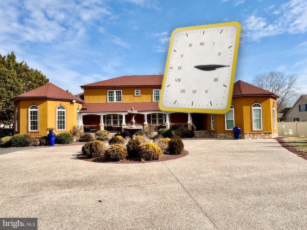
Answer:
3:15
